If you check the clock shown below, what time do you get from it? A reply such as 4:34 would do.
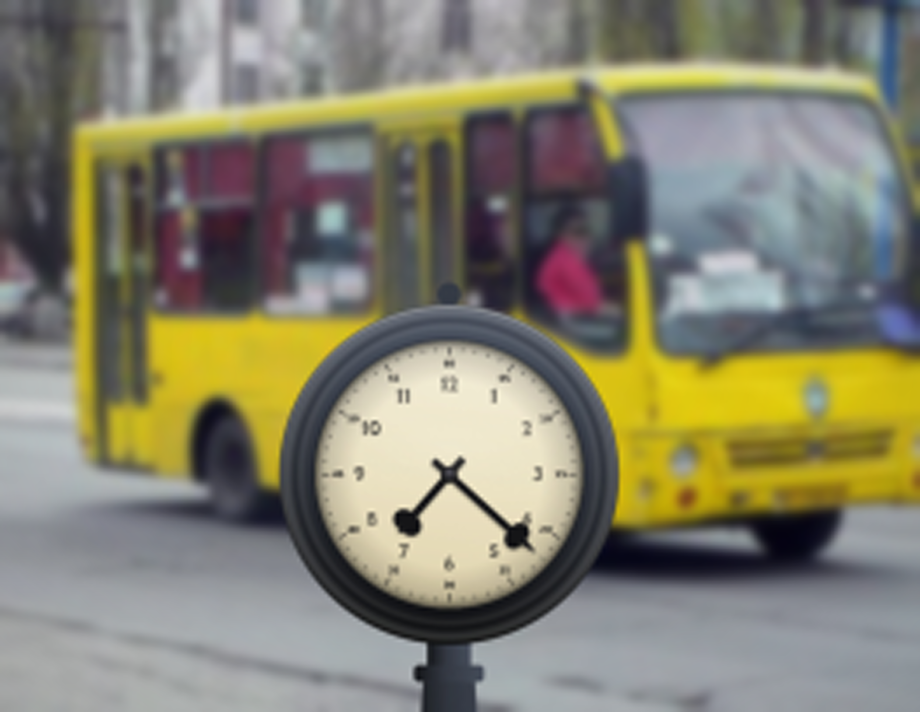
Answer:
7:22
